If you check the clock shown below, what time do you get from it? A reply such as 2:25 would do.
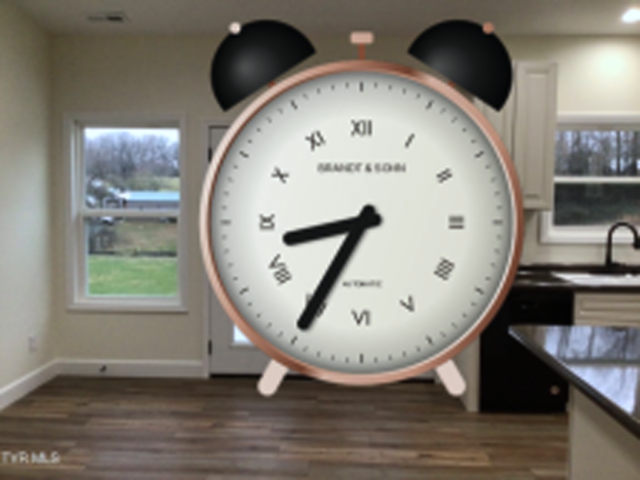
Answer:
8:35
